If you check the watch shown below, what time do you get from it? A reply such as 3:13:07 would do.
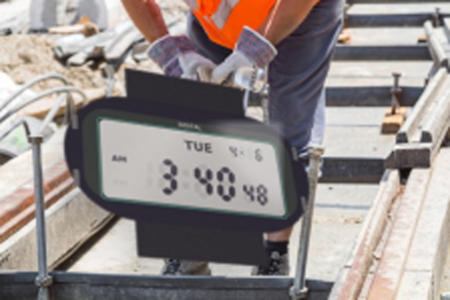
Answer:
3:40:48
